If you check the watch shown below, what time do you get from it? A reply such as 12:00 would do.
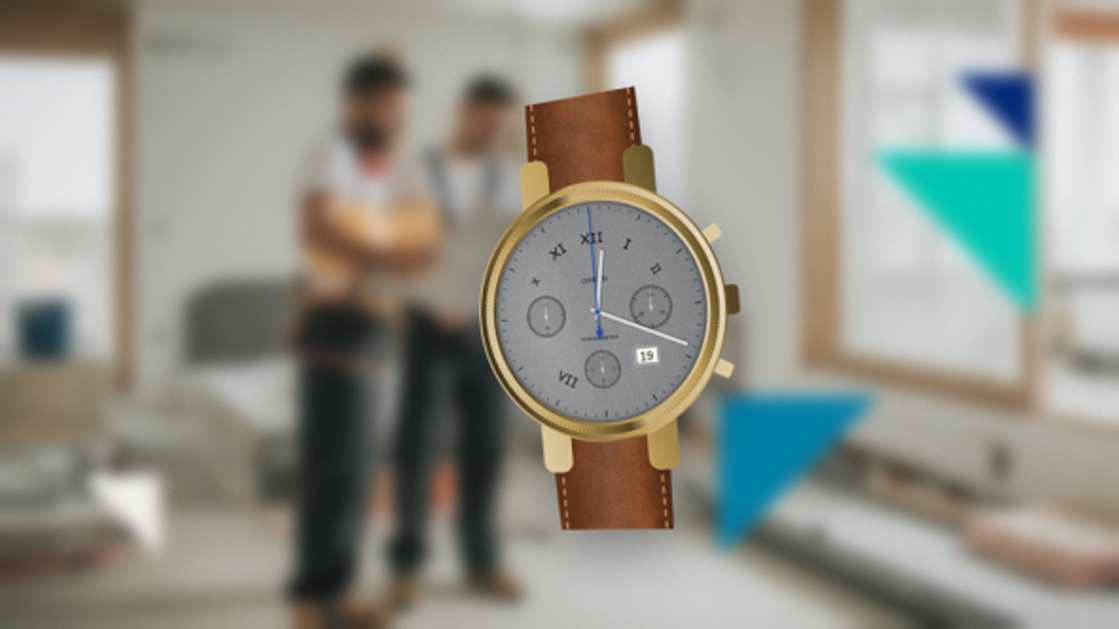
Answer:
12:19
